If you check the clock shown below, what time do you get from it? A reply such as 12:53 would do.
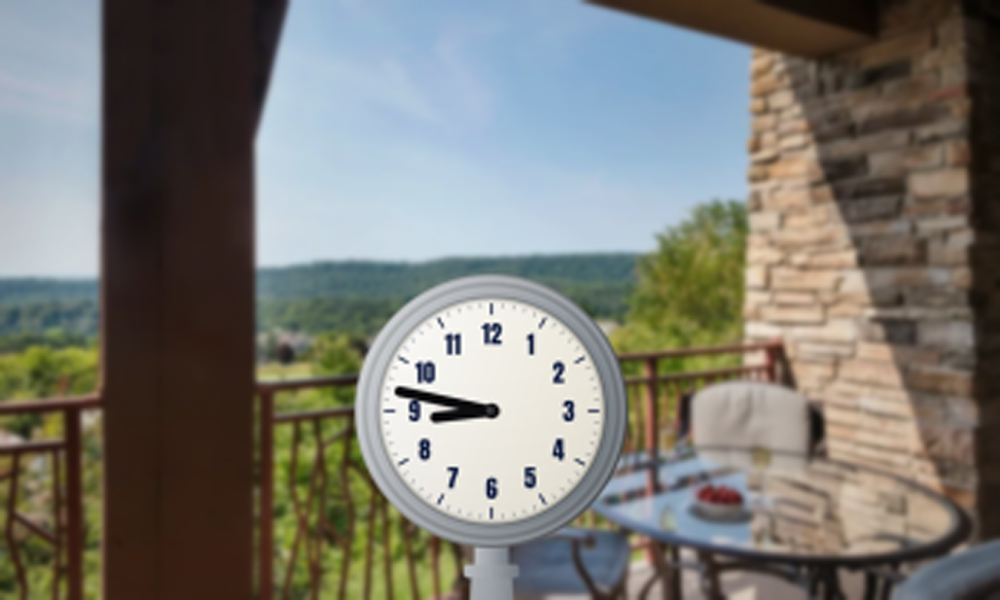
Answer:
8:47
